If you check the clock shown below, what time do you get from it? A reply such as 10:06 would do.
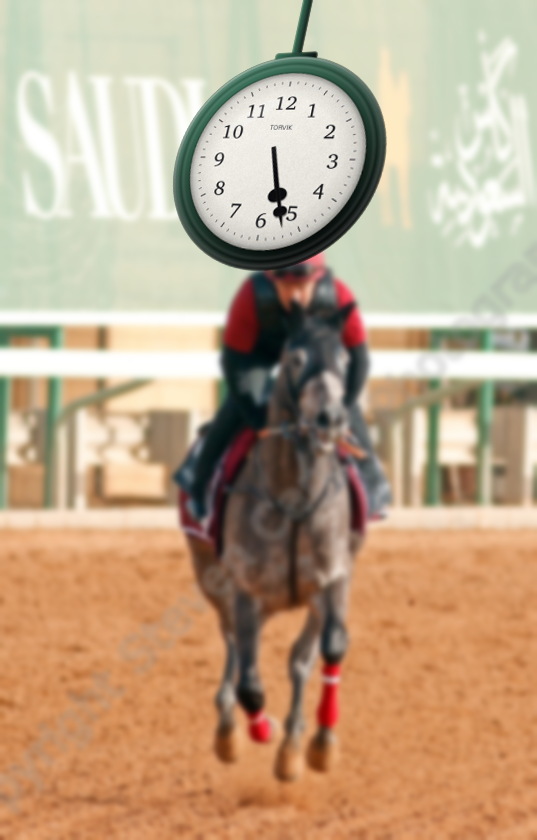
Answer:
5:27
